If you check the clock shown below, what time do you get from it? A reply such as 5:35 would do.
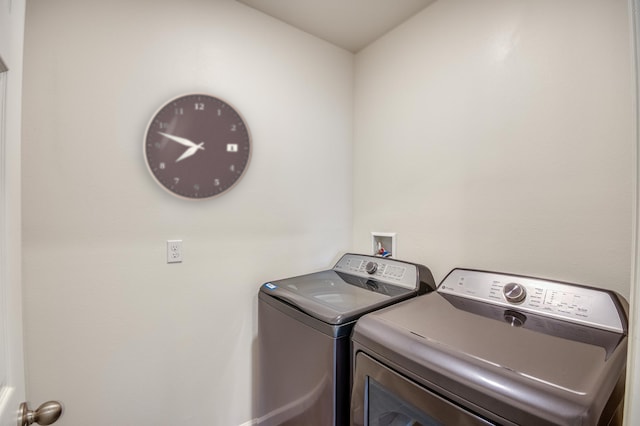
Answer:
7:48
